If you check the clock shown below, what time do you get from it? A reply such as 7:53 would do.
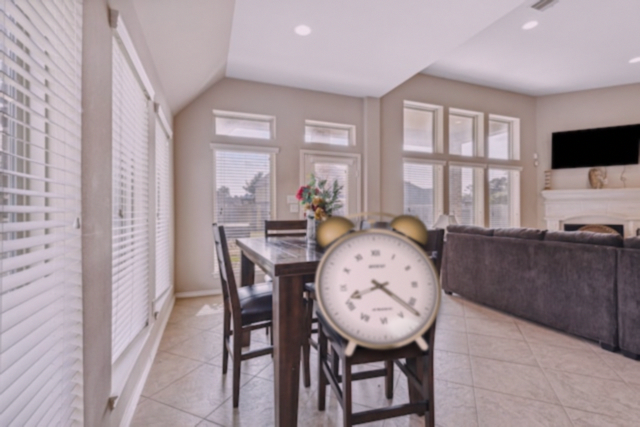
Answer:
8:22
